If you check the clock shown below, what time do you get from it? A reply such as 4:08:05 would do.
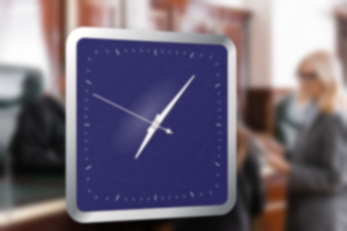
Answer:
7:06:49
